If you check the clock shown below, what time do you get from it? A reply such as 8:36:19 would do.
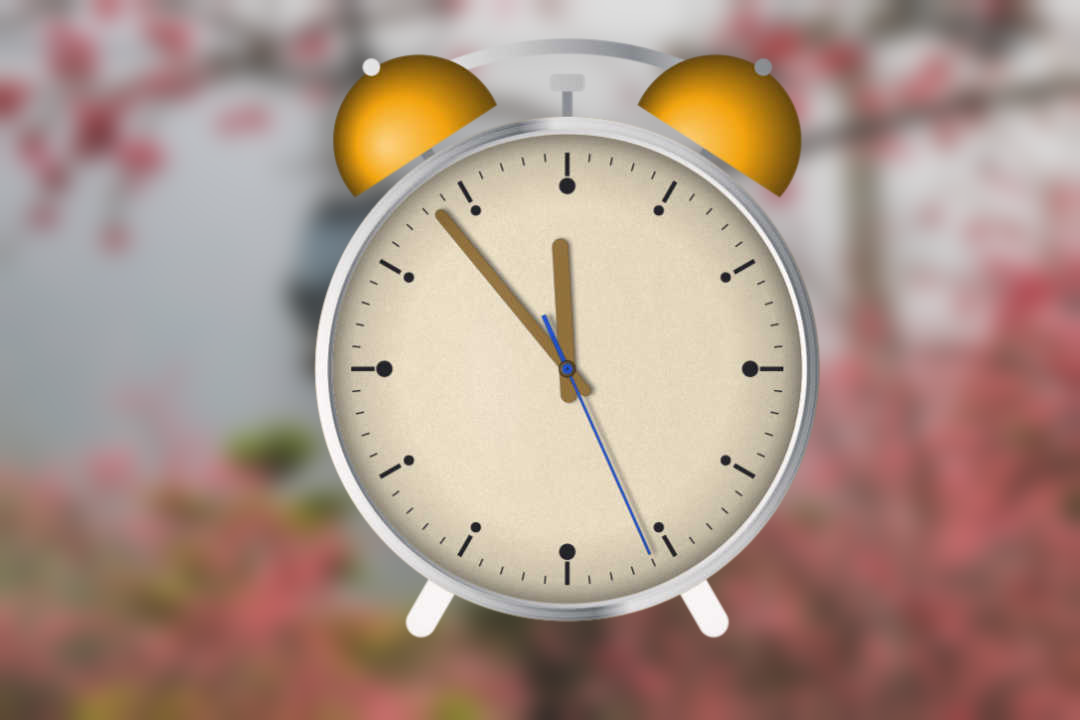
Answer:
11:53:26
